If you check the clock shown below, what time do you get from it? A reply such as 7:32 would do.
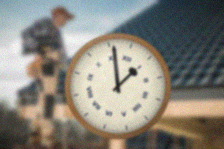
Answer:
12:56
